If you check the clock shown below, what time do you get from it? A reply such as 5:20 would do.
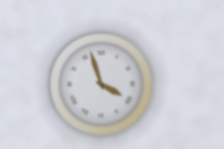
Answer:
3:57
